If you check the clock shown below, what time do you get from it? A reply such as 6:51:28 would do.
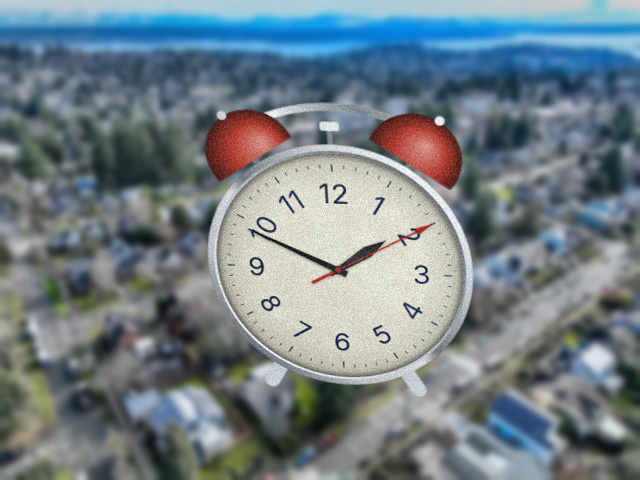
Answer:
1:49:10
